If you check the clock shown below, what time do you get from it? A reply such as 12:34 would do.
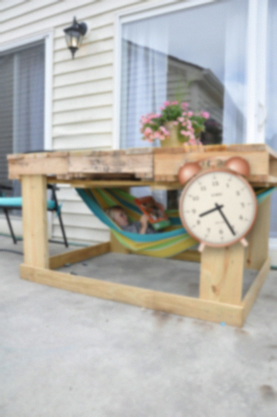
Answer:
8:26
